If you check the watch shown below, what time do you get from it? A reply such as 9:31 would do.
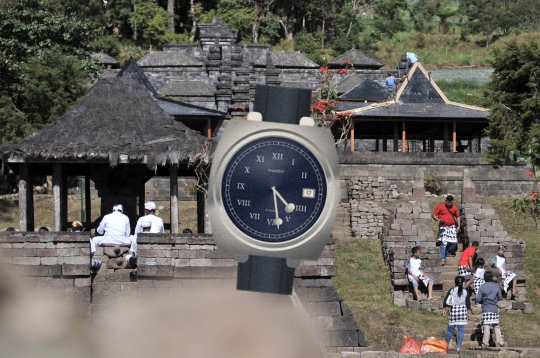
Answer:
4:28
